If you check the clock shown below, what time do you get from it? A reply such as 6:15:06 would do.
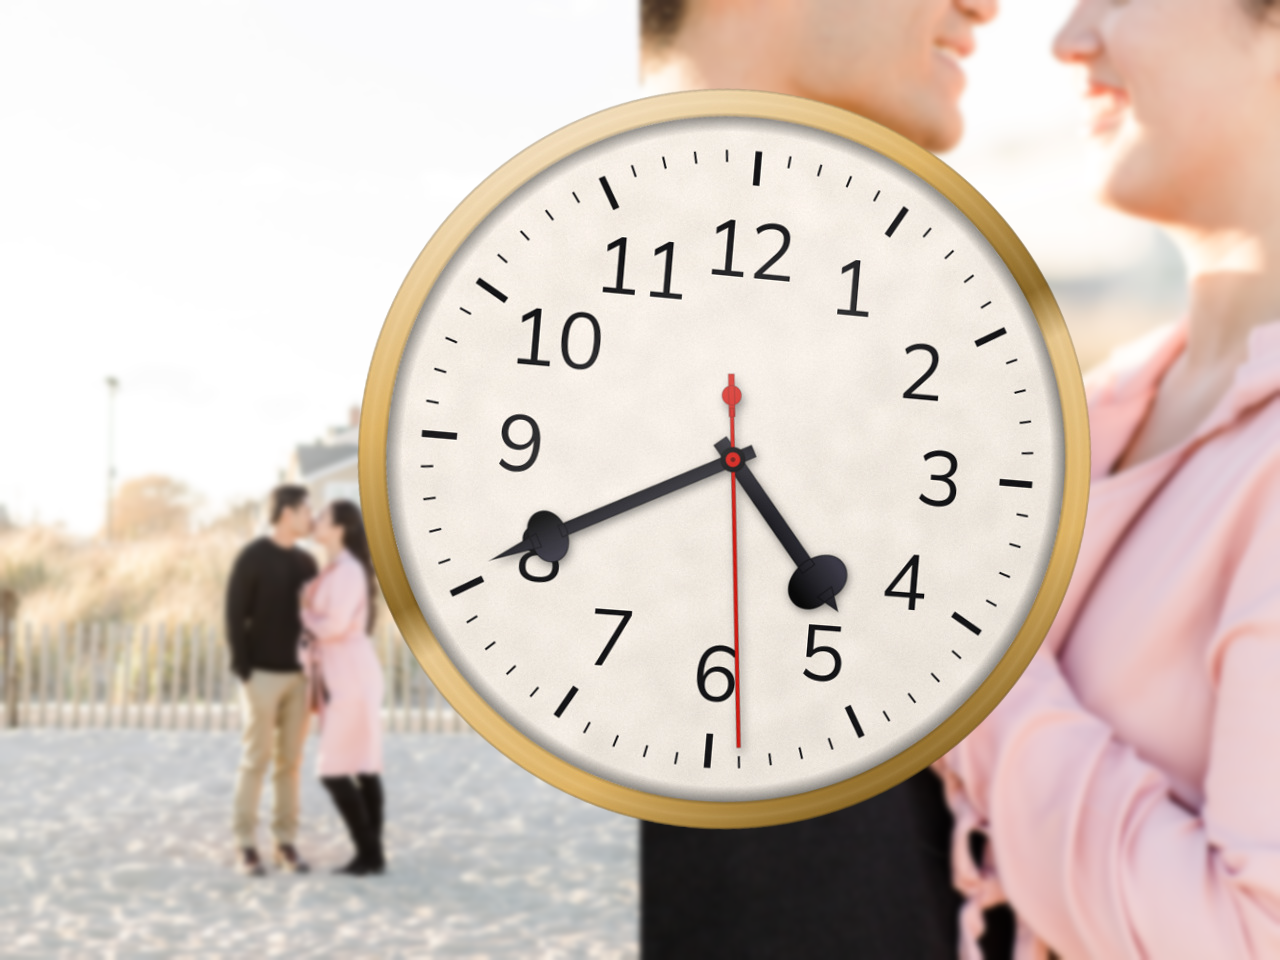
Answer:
4:40:29
